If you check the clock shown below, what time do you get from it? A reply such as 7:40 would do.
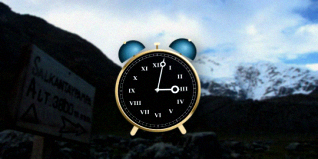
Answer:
3:02
